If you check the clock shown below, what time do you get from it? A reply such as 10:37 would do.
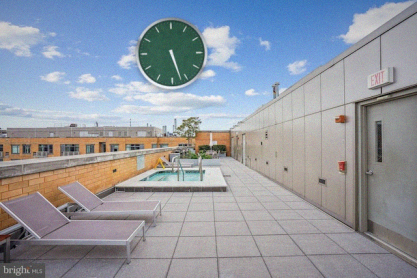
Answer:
5:27
